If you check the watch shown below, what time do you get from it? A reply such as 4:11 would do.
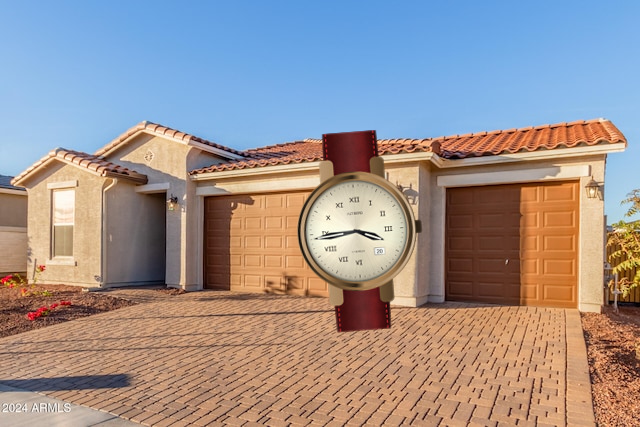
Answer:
3:44
